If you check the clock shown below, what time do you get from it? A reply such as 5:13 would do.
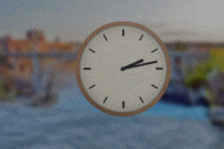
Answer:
2:13
